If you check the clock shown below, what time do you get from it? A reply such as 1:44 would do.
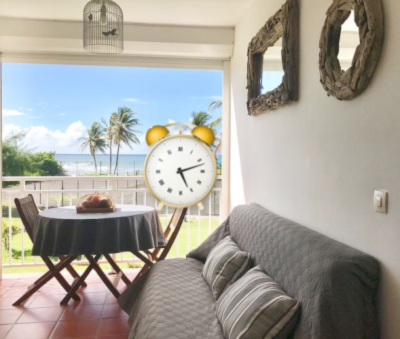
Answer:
5:12
